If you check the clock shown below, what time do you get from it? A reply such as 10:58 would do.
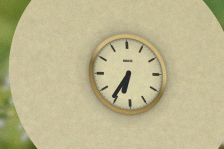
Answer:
6:36
